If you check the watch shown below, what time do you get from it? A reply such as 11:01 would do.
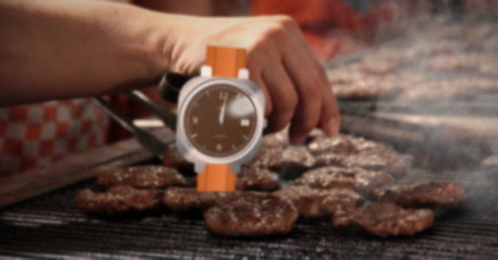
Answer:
12:01
